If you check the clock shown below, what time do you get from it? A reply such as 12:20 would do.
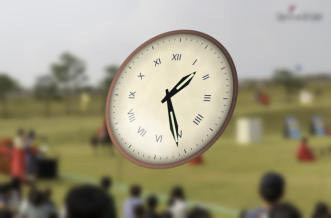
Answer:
1:26
